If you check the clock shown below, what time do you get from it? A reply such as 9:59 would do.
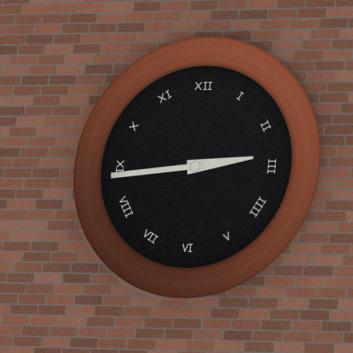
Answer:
2:44
